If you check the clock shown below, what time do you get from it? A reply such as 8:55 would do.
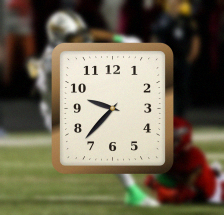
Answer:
9:37
